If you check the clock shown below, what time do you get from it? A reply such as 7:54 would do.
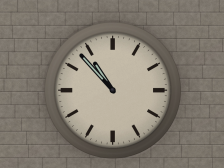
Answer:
10:53
